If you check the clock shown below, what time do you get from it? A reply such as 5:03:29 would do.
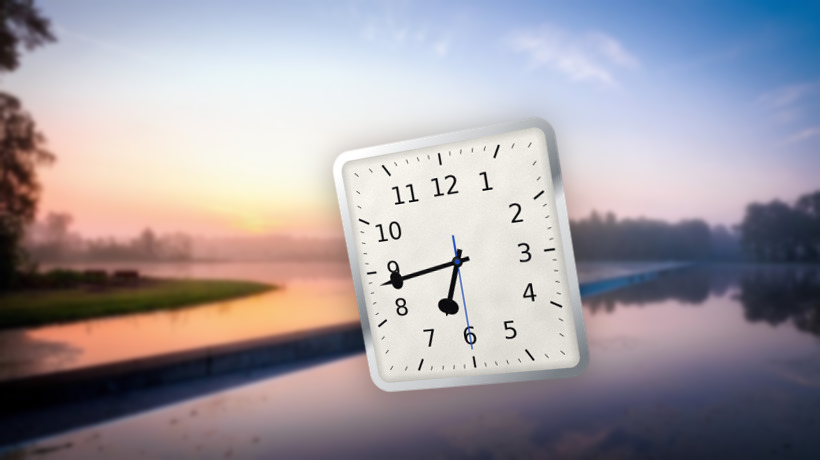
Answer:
6:43:30
